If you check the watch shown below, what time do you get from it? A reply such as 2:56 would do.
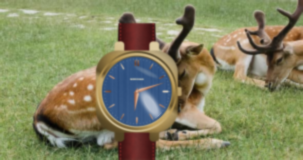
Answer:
6:12
